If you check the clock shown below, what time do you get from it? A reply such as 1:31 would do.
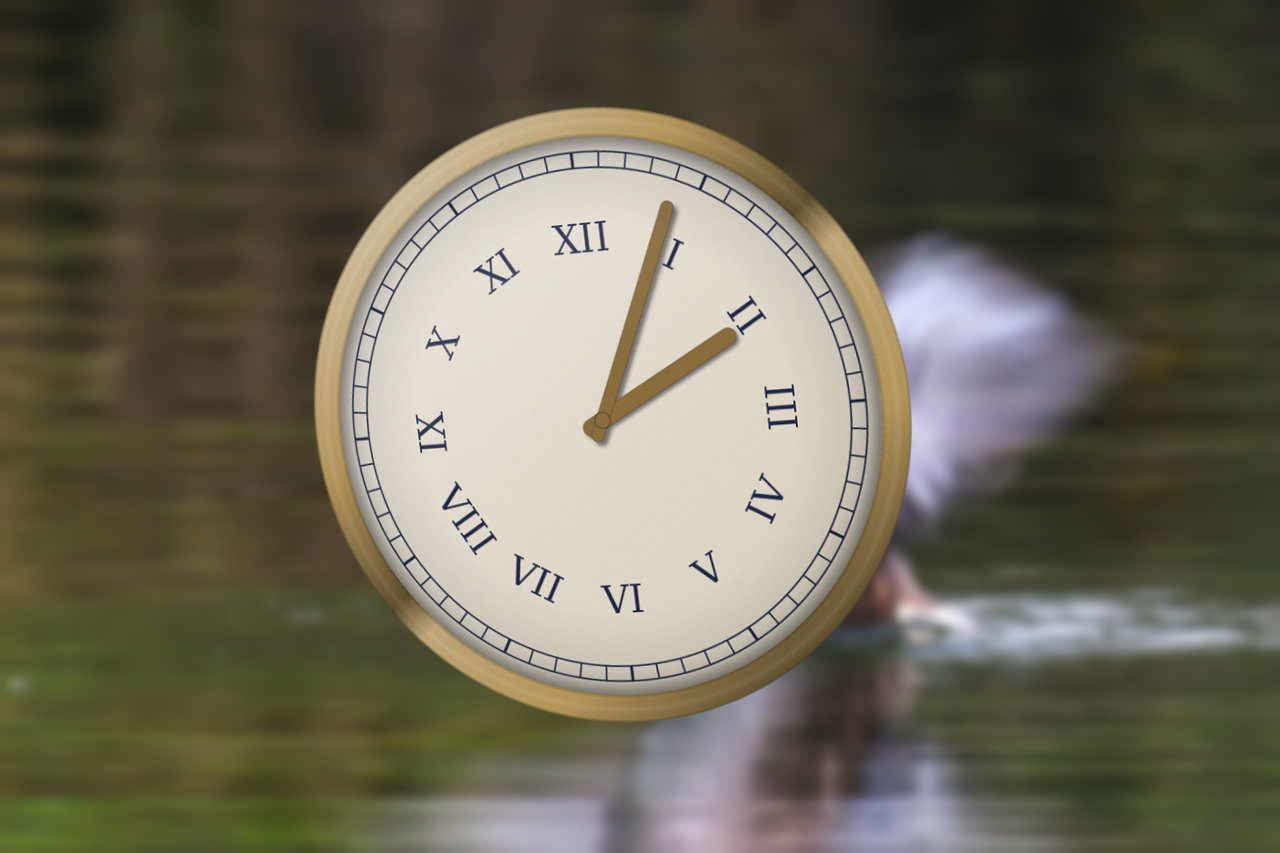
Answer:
2:04
